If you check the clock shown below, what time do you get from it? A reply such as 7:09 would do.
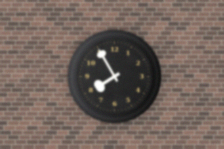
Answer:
7:55
